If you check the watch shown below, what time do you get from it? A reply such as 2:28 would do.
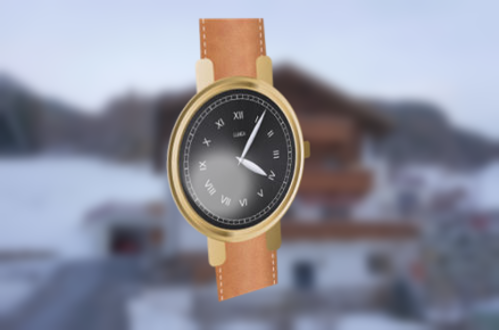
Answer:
4:06
